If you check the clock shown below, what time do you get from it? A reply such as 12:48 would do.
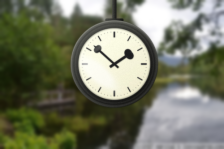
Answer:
1:52
